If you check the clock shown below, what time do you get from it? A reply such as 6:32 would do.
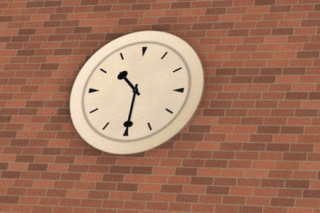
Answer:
10:30
